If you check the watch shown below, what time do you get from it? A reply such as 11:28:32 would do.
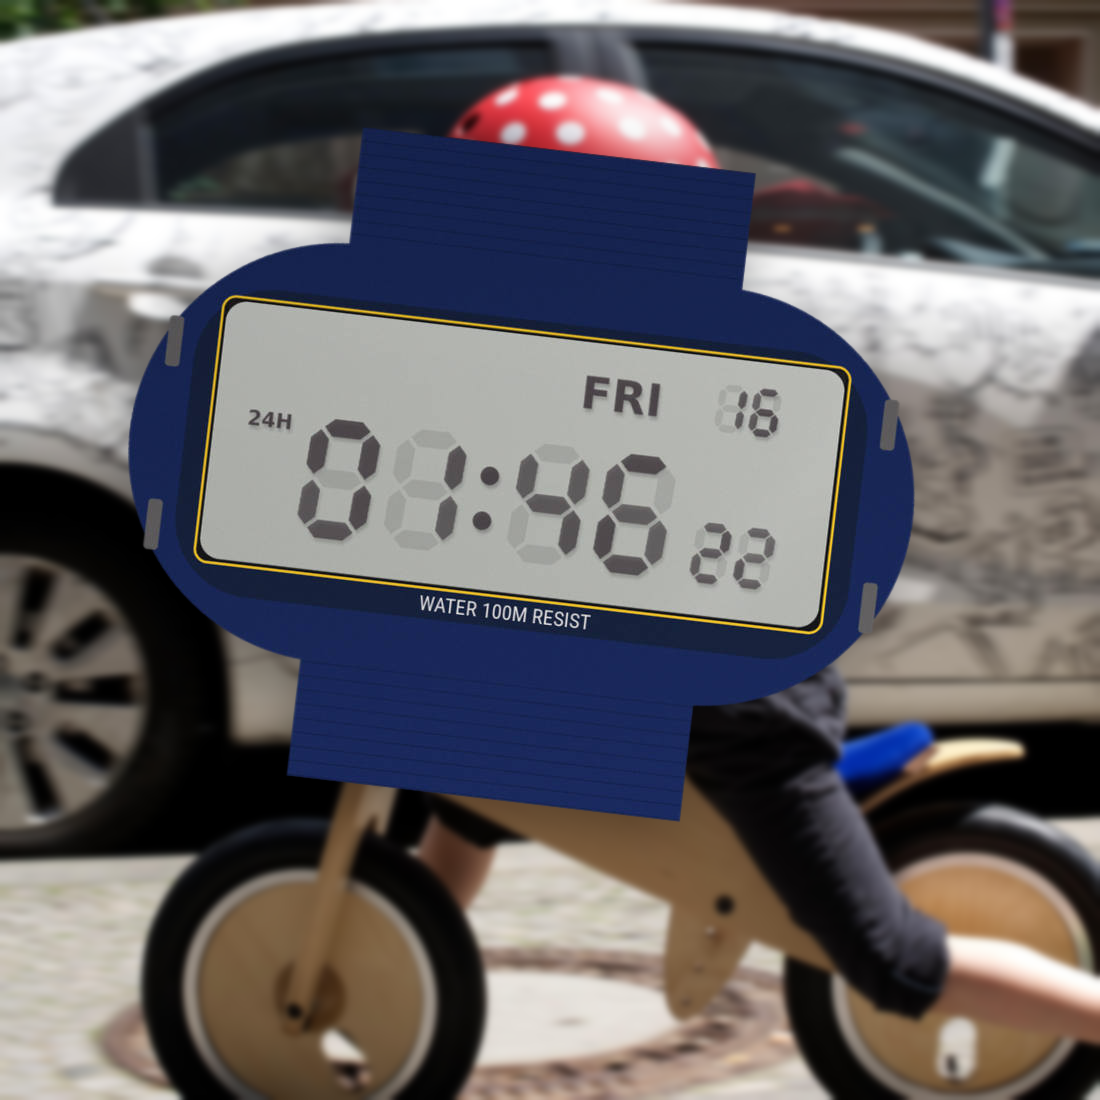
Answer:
1:46:22
